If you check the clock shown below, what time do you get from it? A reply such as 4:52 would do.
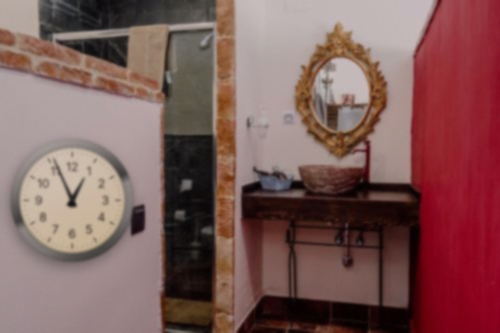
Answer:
12:56
